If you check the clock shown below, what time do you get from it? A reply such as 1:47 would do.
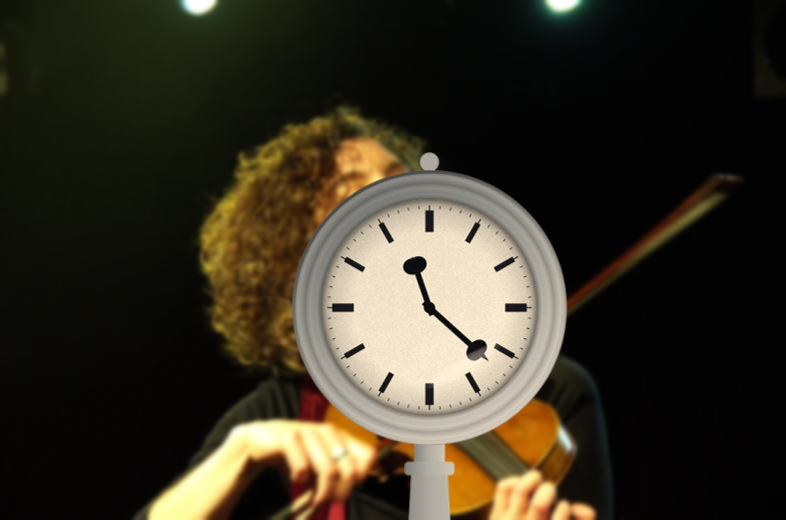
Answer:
11:22
